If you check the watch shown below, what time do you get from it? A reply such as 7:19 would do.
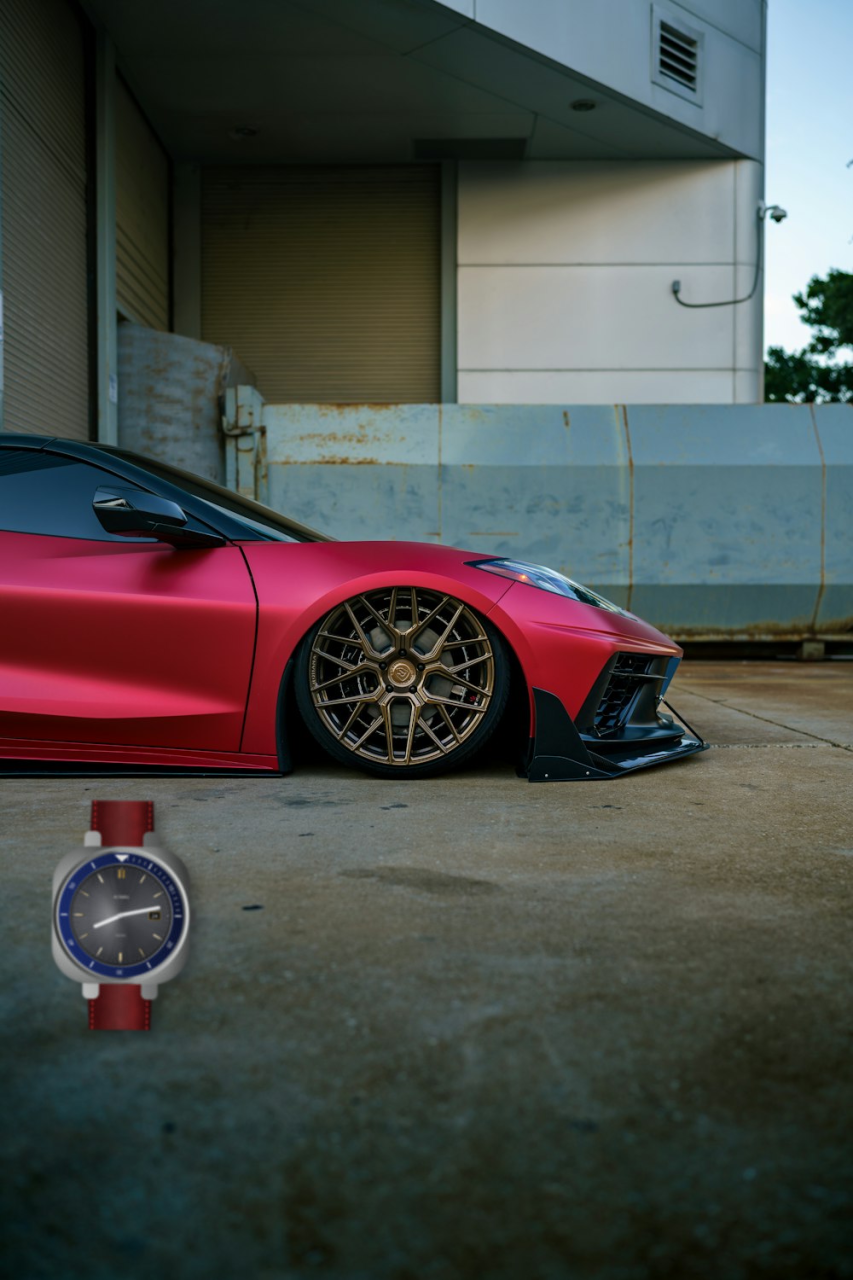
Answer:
8:13
